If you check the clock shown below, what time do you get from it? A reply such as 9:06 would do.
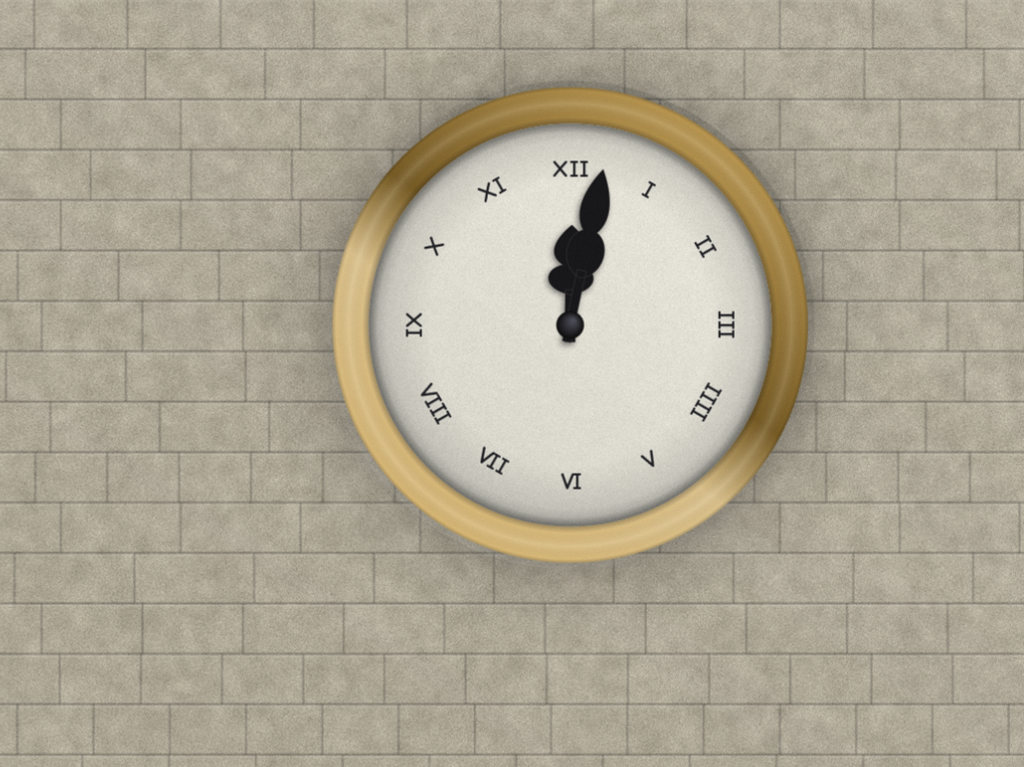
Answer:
12:02
